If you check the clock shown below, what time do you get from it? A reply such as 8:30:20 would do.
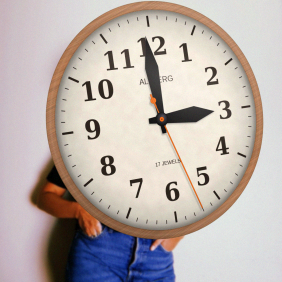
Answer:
2:59:27
